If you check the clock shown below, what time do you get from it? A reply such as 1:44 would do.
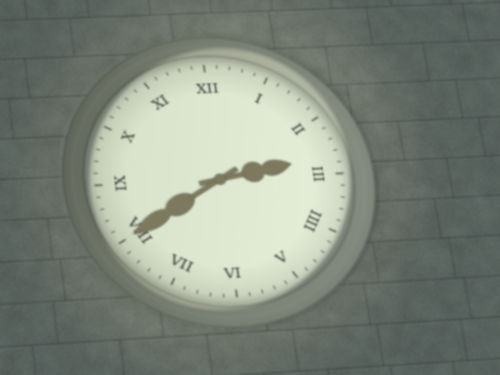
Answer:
2:40
